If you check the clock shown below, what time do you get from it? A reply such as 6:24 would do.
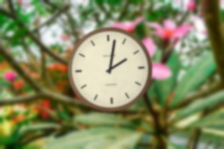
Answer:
2:02
